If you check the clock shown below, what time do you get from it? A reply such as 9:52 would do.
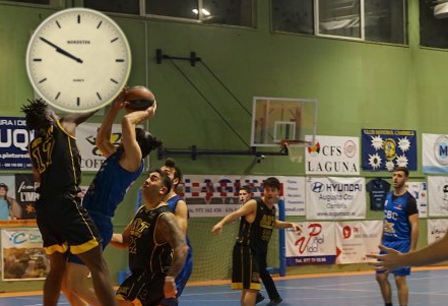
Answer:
9:50
